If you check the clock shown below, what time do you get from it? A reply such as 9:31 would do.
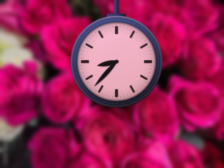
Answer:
8:37
